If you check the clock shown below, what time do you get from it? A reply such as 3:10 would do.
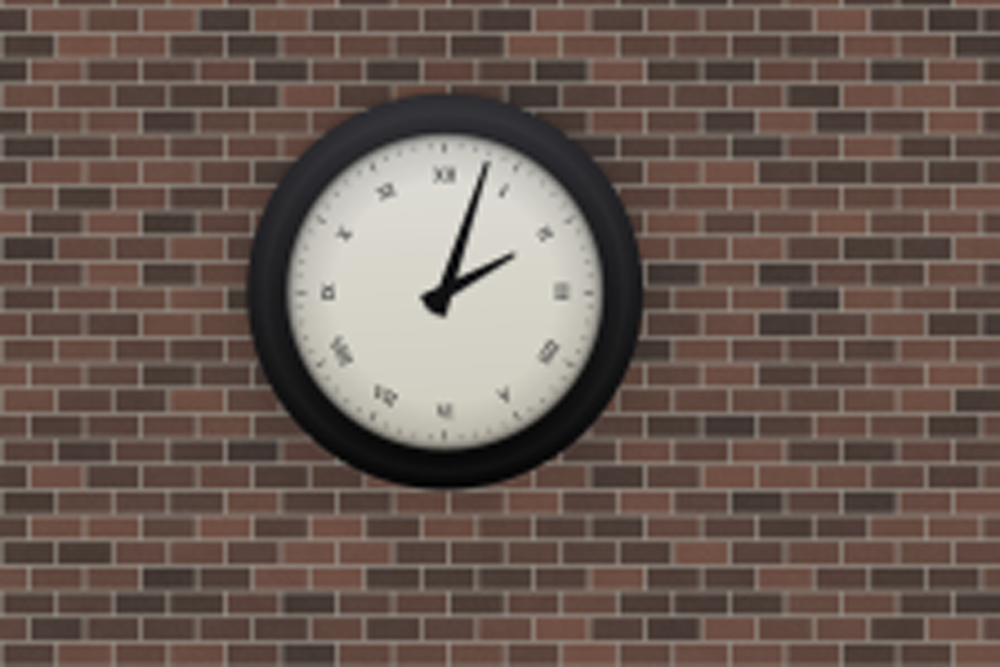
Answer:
2:03
